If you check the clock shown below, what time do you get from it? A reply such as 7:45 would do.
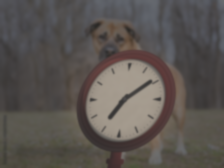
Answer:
7:09
